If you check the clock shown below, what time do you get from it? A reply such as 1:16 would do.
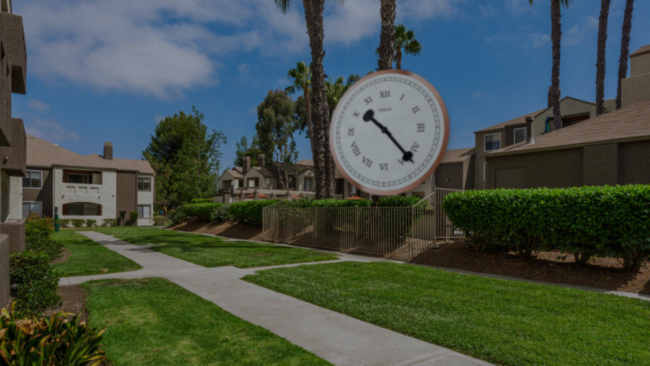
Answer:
10:23
